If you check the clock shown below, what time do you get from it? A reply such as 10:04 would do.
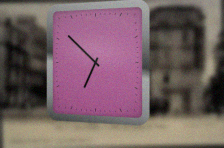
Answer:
6:52
